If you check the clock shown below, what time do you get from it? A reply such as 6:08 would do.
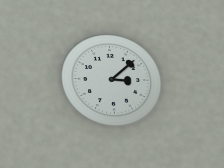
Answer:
3:08
